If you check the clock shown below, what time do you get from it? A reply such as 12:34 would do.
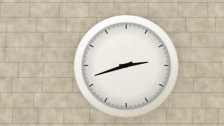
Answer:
2:42
